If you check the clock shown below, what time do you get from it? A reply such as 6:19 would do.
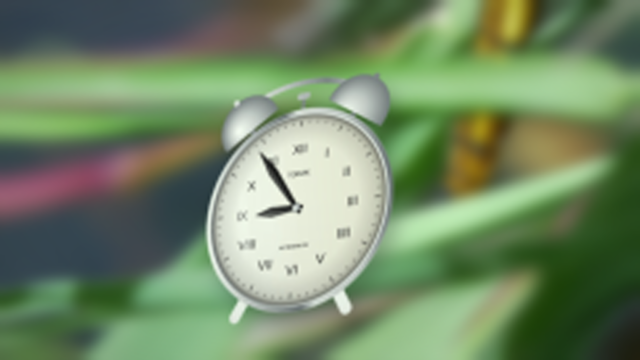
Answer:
8:54
